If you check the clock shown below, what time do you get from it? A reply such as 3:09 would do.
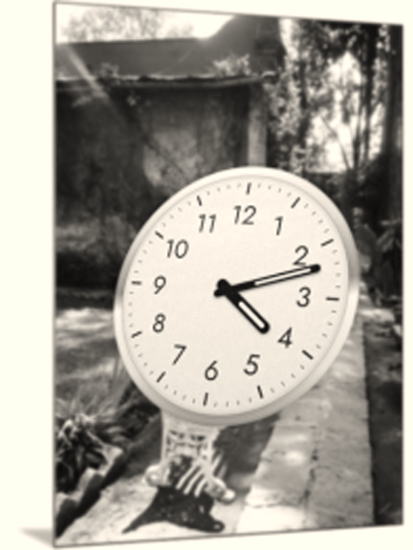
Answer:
4:12
